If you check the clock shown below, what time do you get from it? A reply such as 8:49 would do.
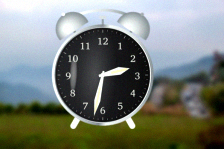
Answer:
2:32
